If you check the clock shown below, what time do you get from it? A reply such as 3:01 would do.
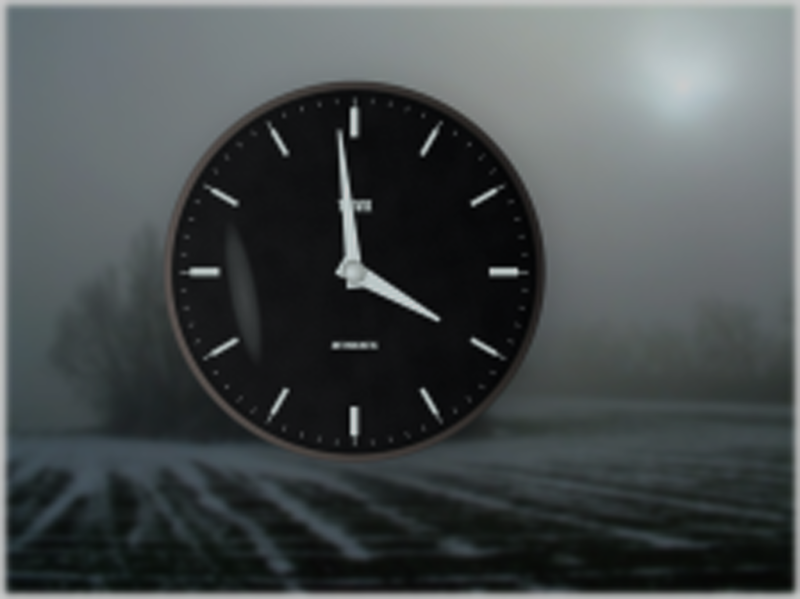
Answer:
3:59
